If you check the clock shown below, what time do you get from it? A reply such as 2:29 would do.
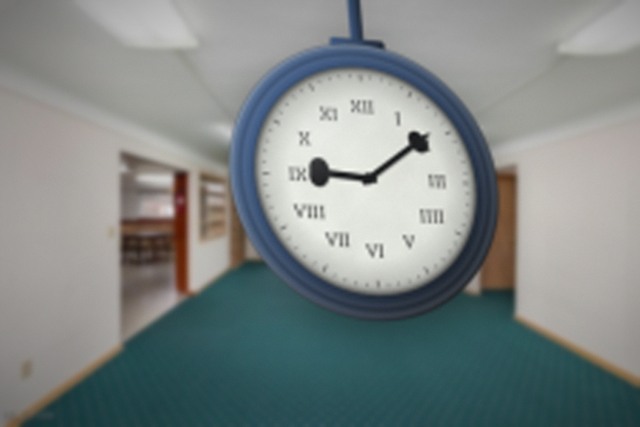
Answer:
9:09
